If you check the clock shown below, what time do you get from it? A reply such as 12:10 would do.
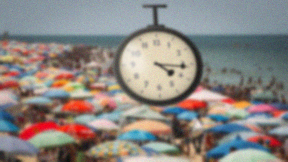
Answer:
4:16
